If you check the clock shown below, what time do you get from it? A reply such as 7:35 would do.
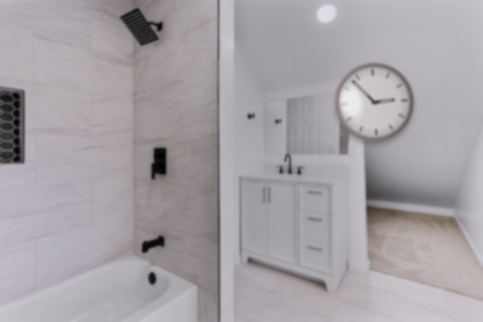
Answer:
2:53
